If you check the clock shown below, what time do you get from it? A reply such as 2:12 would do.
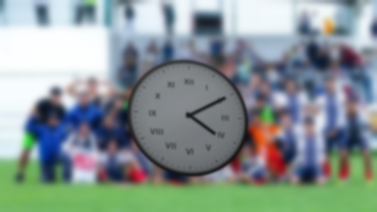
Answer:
4:10
